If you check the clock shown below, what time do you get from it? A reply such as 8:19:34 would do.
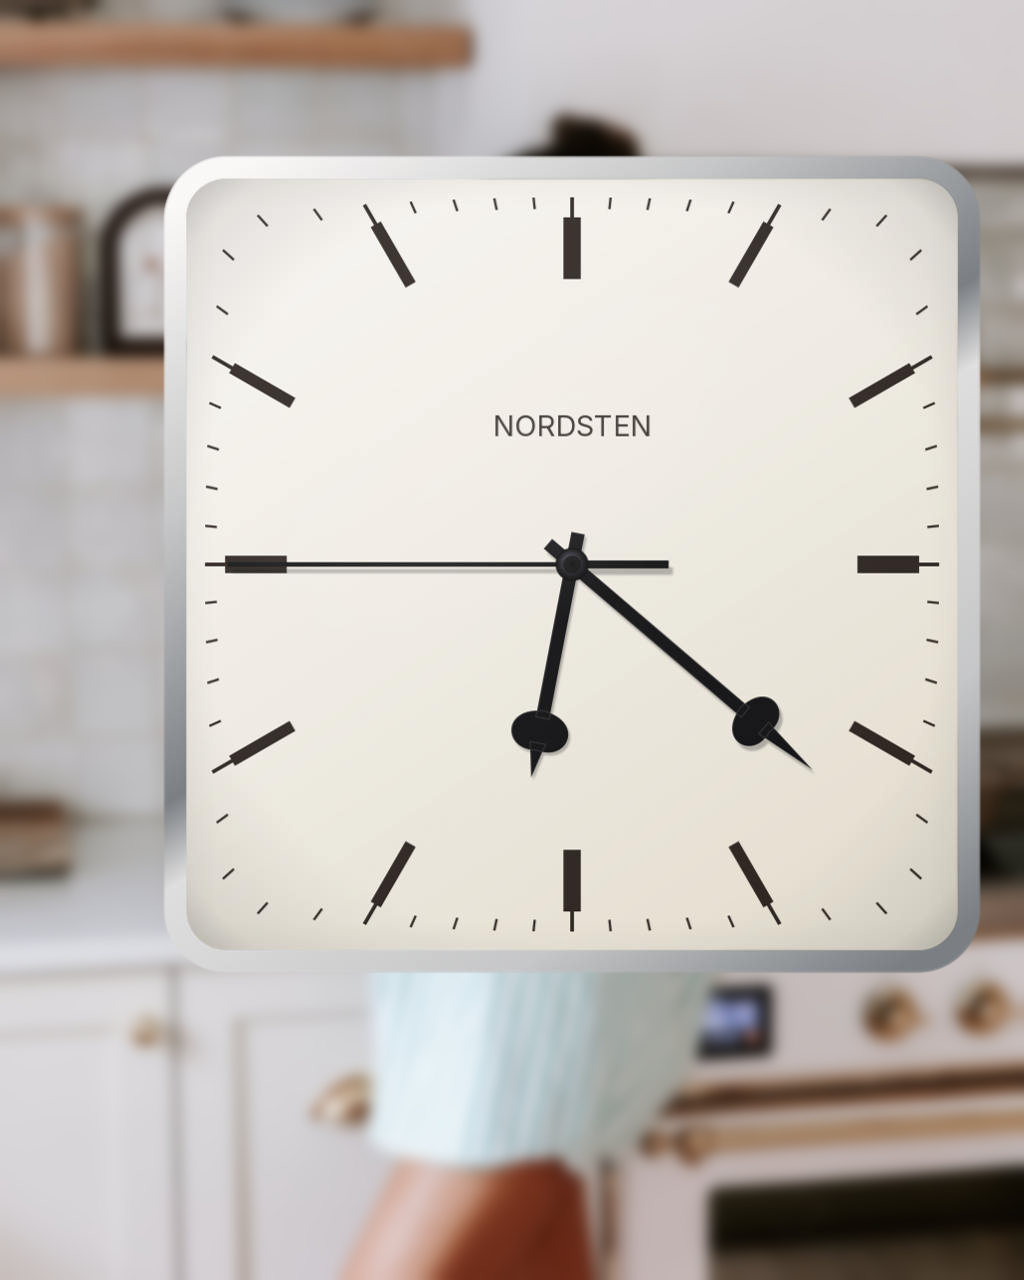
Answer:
6:21:45
